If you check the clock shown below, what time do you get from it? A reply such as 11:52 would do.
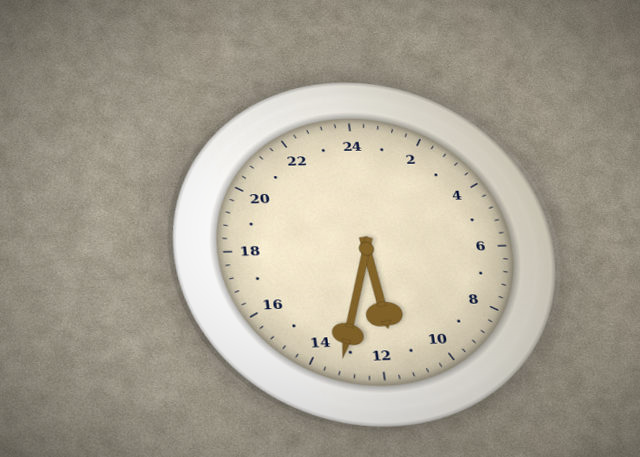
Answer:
11:33
